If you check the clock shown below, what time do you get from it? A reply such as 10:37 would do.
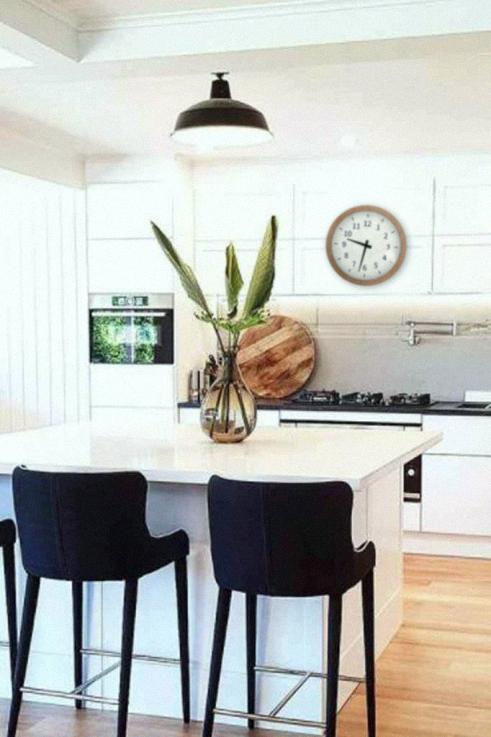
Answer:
9:32
